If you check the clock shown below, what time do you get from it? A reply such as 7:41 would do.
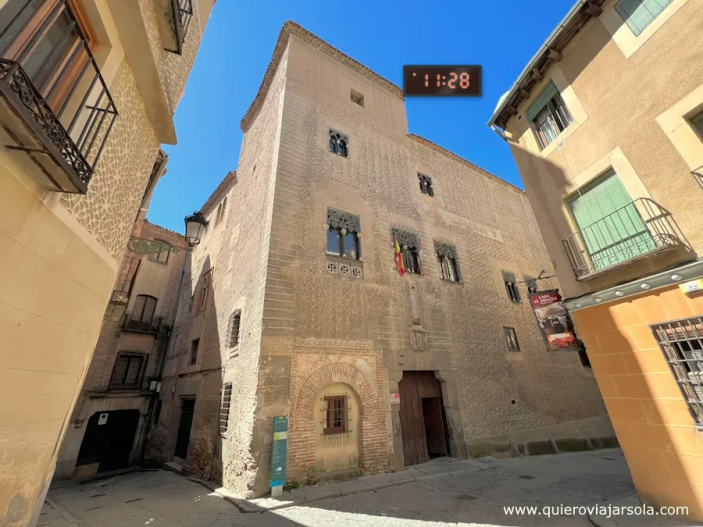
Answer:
11:28
